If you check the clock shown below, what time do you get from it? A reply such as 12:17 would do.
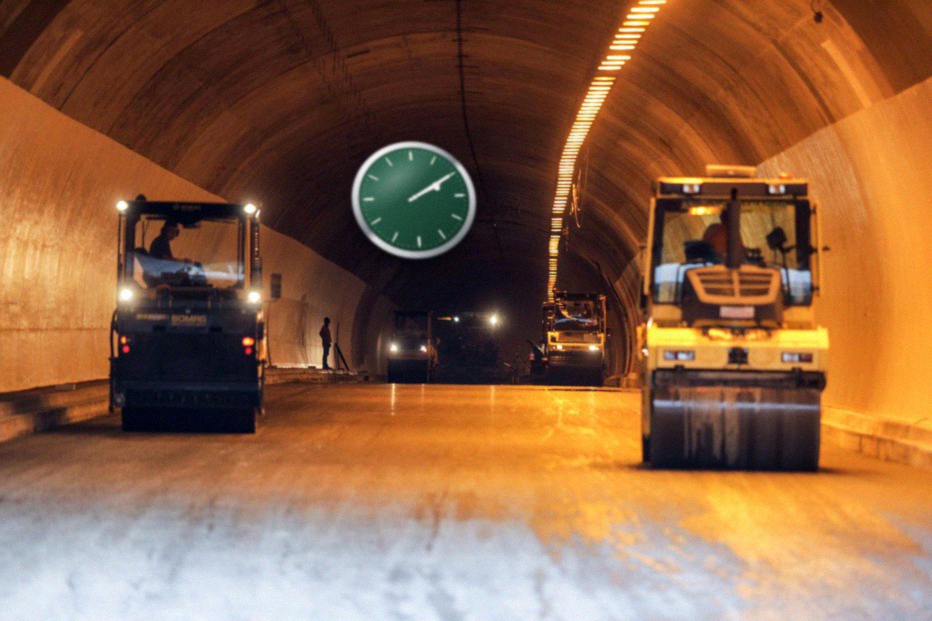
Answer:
2:10
